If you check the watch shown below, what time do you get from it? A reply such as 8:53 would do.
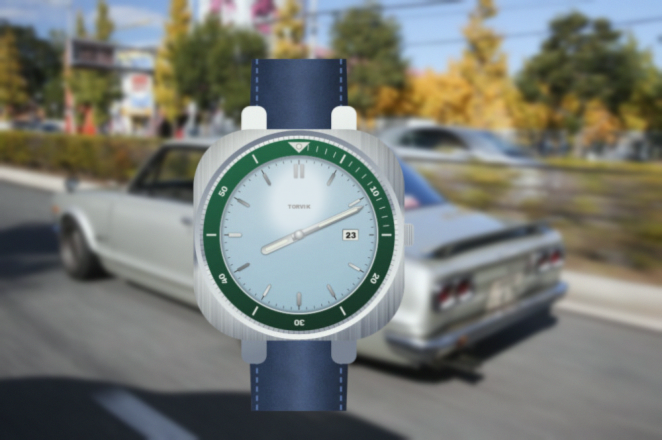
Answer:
8:11
